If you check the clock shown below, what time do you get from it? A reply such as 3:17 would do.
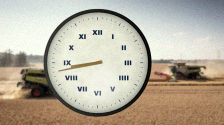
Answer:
8:43
